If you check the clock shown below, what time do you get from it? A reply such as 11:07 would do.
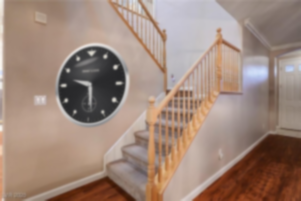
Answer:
9:29
